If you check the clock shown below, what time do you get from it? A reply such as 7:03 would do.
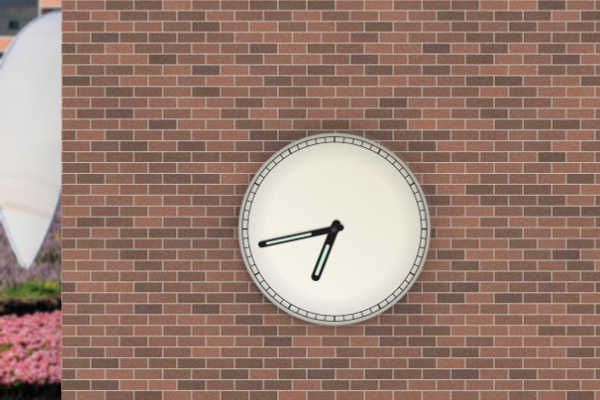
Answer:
6:43
